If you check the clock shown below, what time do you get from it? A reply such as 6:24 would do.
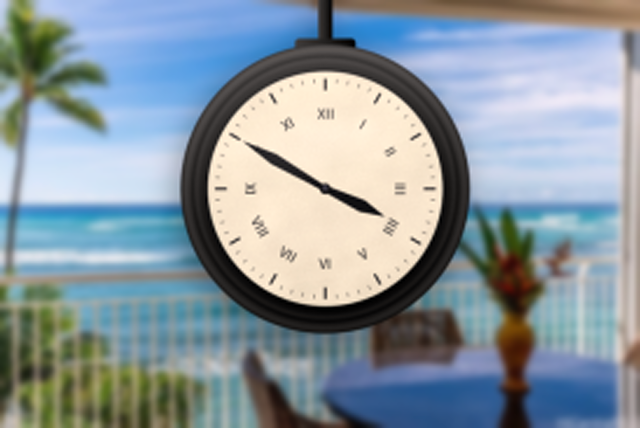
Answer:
3:50
